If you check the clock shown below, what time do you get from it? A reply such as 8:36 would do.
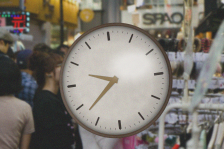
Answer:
9:38
